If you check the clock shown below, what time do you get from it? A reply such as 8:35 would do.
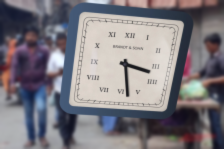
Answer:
3:28
